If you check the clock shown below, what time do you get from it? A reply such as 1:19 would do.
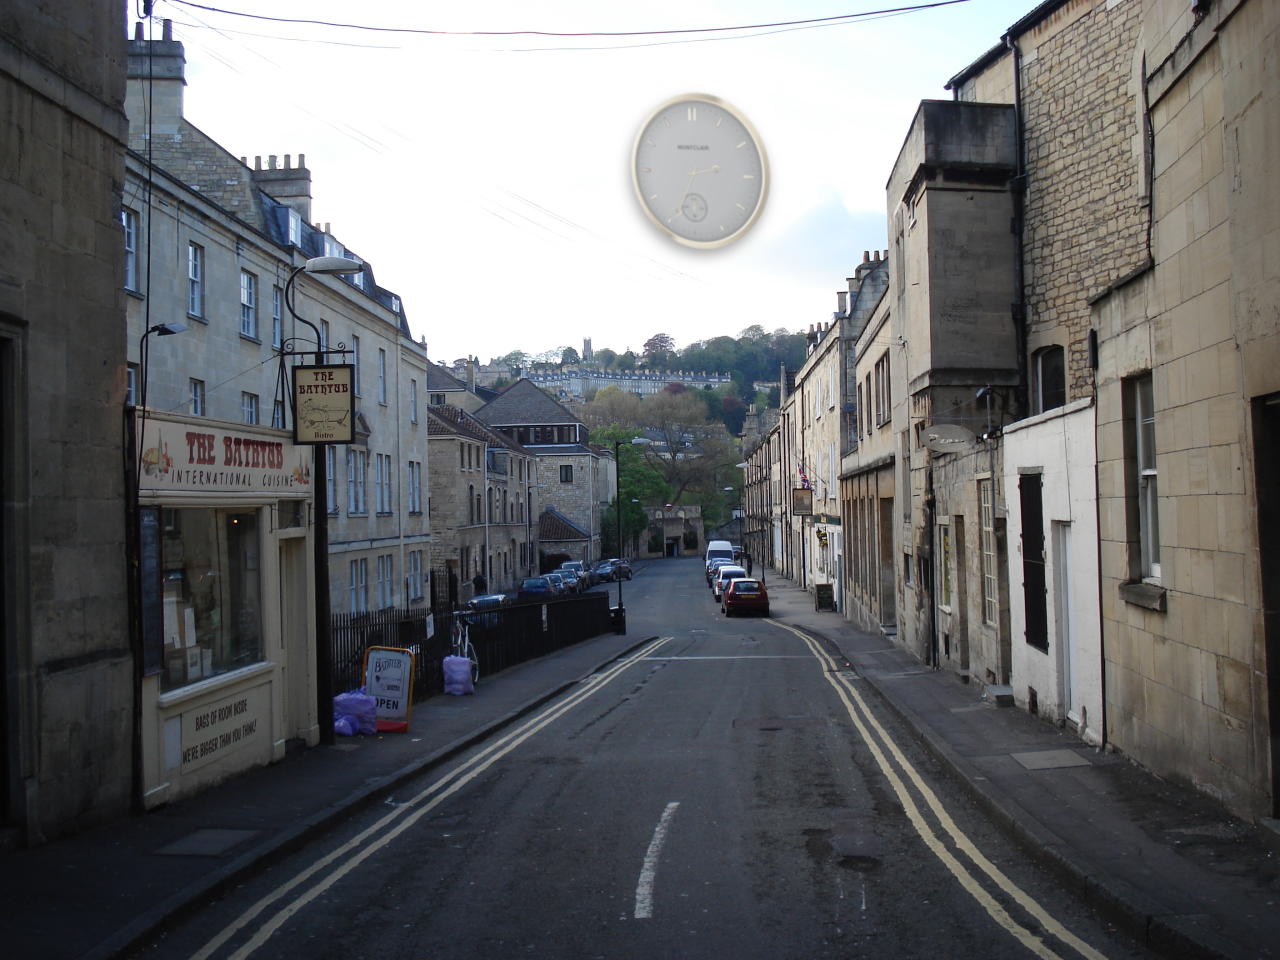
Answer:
2:34
